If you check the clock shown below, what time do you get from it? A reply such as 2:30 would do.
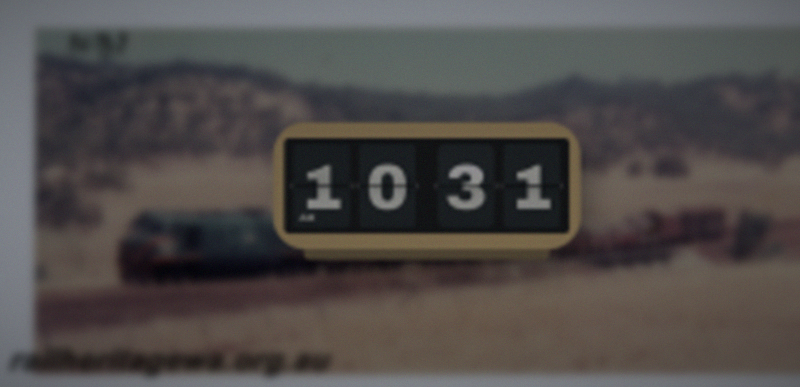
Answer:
10:31
